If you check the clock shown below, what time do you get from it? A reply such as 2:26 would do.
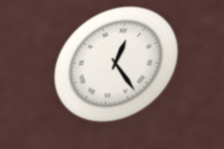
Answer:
12:23
